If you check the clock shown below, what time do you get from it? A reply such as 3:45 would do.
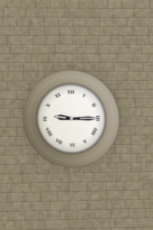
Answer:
9:15
